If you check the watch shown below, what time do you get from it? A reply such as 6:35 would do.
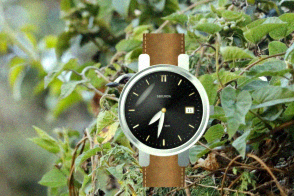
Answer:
7:32
